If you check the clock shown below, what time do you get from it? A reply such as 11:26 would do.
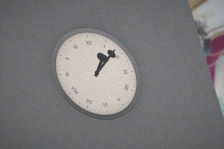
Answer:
1:08
